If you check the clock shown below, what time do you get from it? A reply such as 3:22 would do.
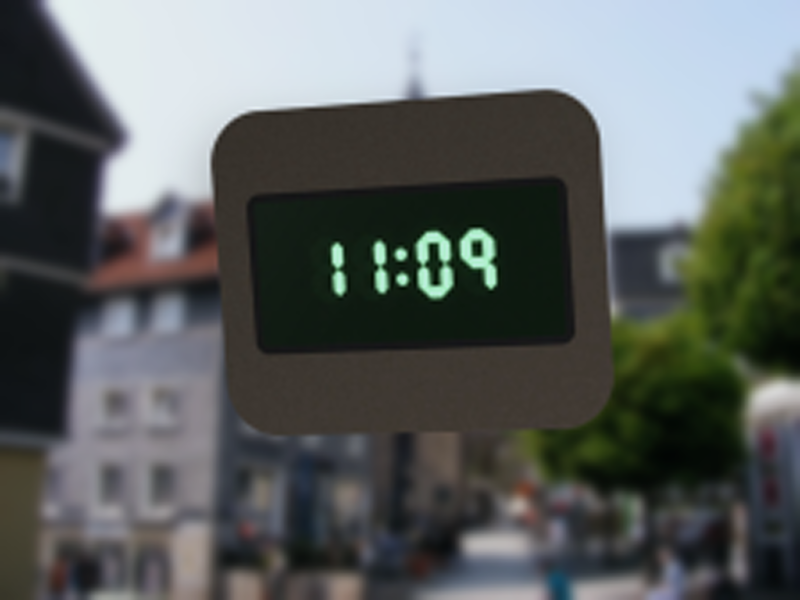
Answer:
11:09
